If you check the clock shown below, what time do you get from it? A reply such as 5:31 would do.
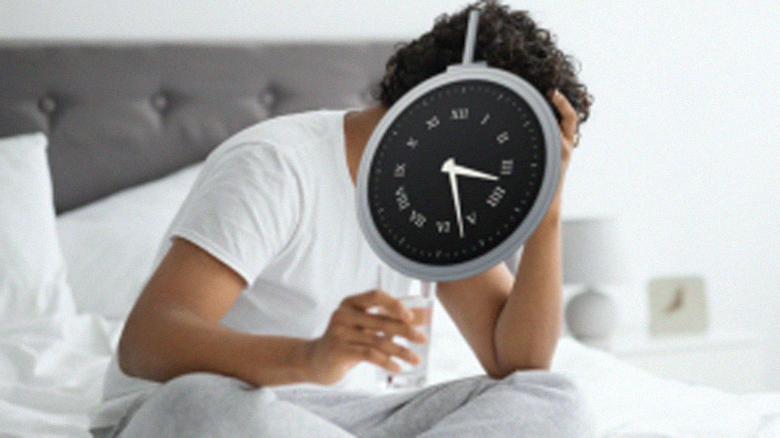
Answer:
3:27
